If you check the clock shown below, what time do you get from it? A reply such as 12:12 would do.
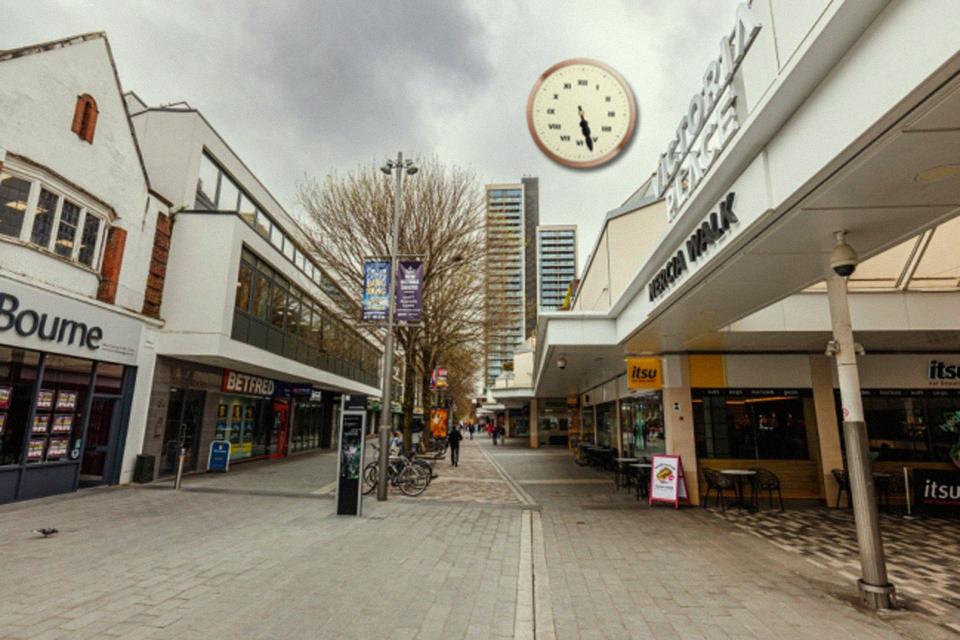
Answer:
5:27
